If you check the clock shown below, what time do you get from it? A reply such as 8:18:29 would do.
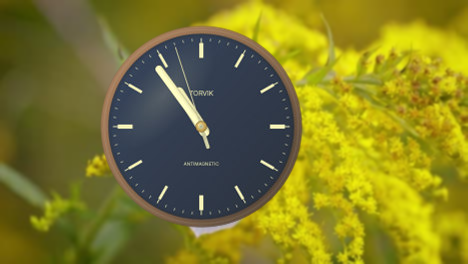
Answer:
10:53:57
